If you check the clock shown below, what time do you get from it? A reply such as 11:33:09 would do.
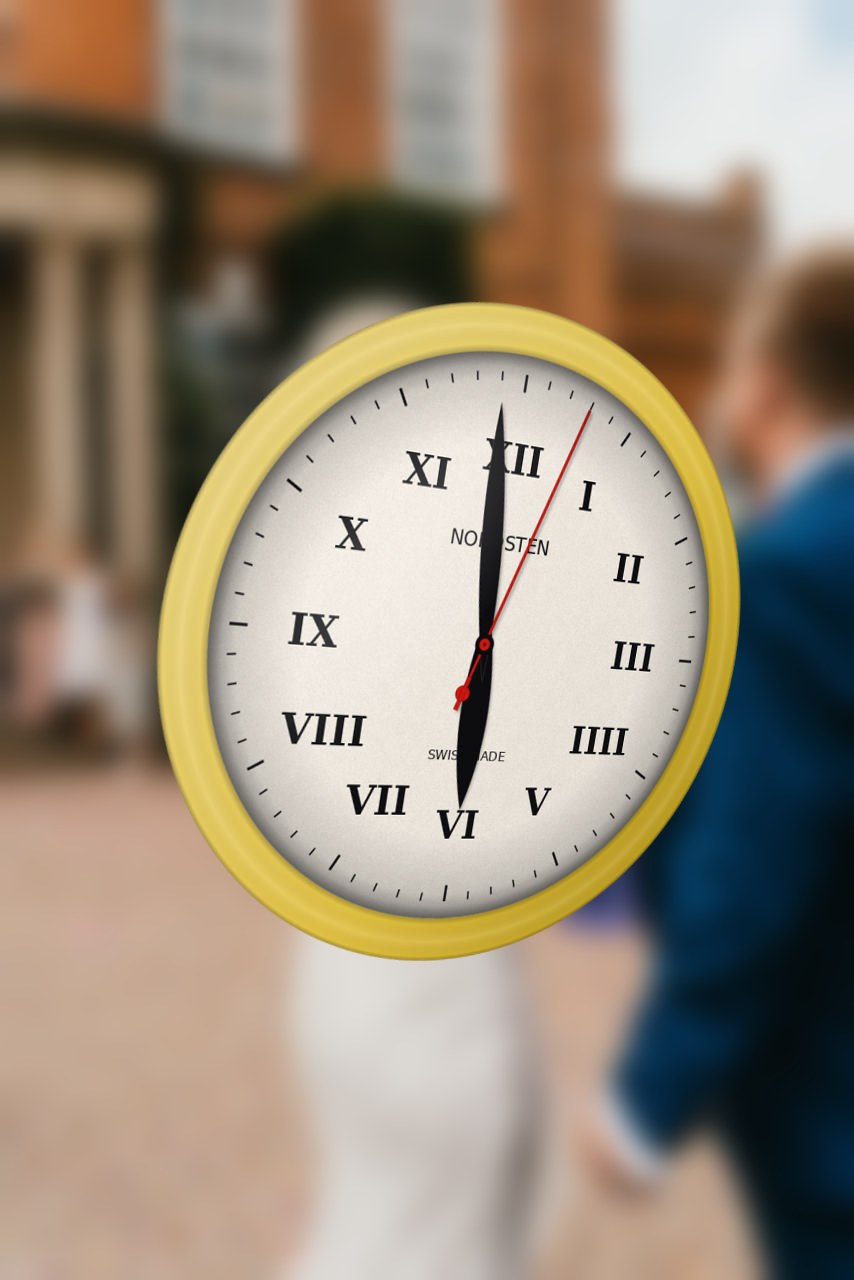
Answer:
5:59:03
